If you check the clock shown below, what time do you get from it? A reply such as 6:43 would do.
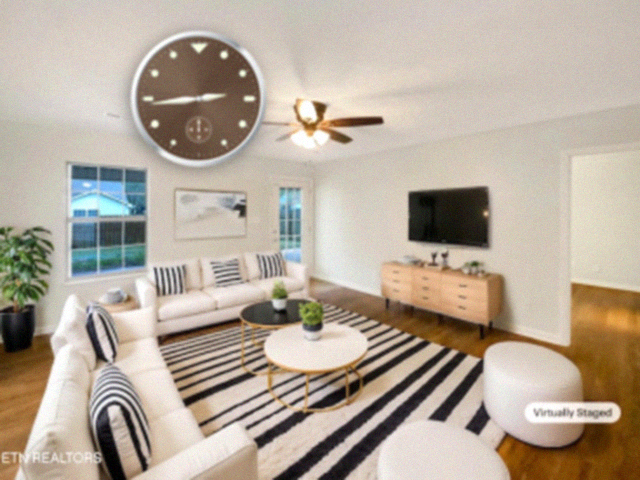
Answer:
2:44
